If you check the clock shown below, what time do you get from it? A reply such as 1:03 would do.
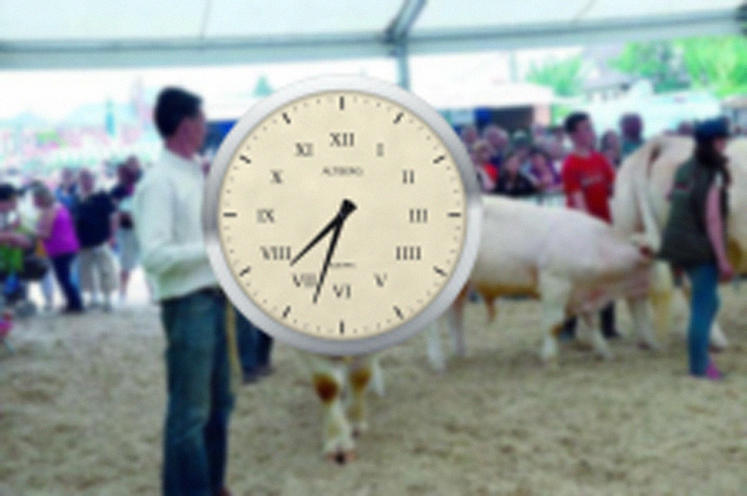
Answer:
7:33
